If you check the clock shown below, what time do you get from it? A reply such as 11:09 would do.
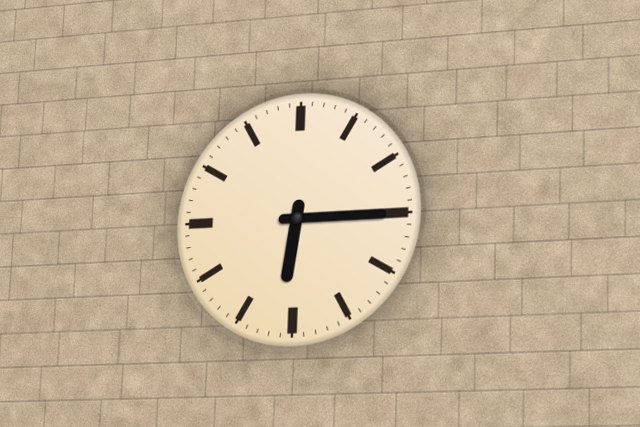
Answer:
6:15
